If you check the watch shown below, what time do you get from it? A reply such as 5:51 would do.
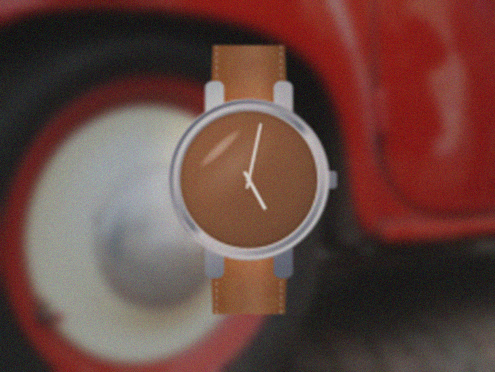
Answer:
5:02
